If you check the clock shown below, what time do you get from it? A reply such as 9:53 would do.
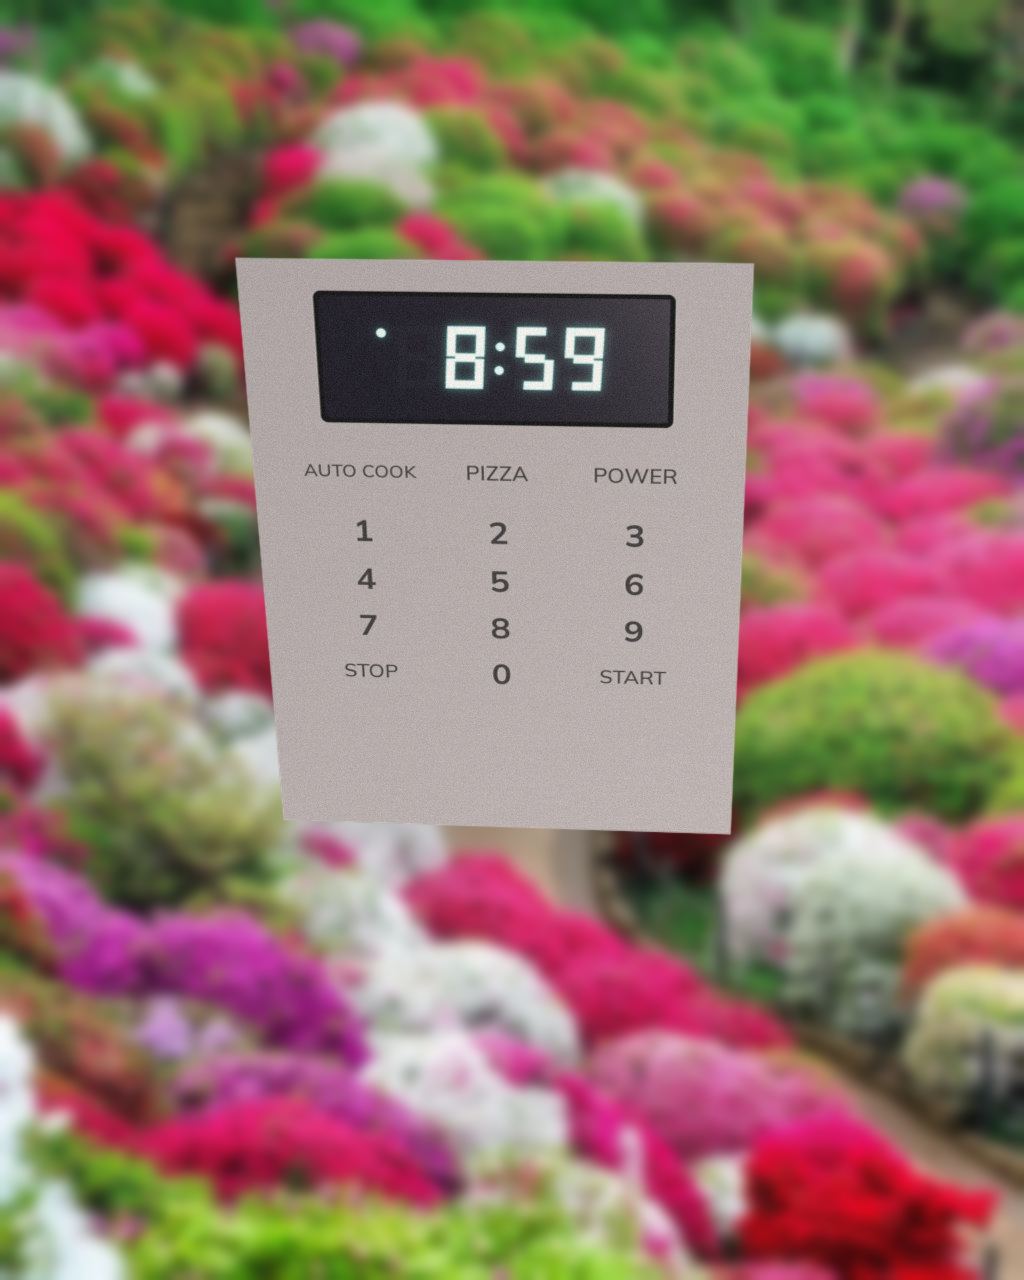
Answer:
8:59
